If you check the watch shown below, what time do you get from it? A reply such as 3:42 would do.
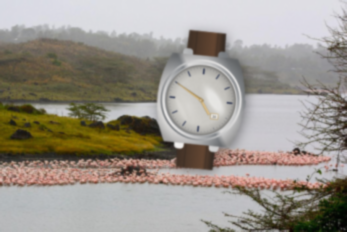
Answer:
4:50
